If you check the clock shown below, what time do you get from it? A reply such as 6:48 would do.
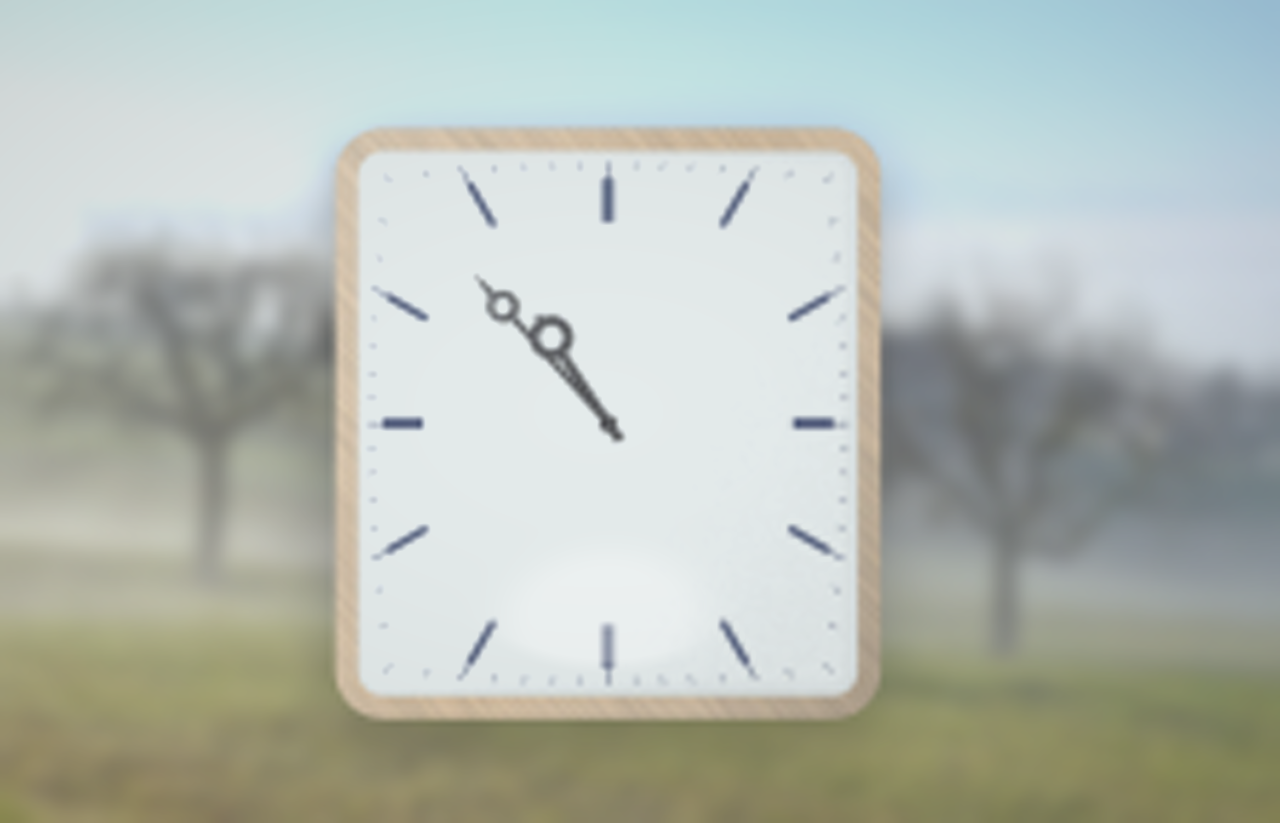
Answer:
10:53
